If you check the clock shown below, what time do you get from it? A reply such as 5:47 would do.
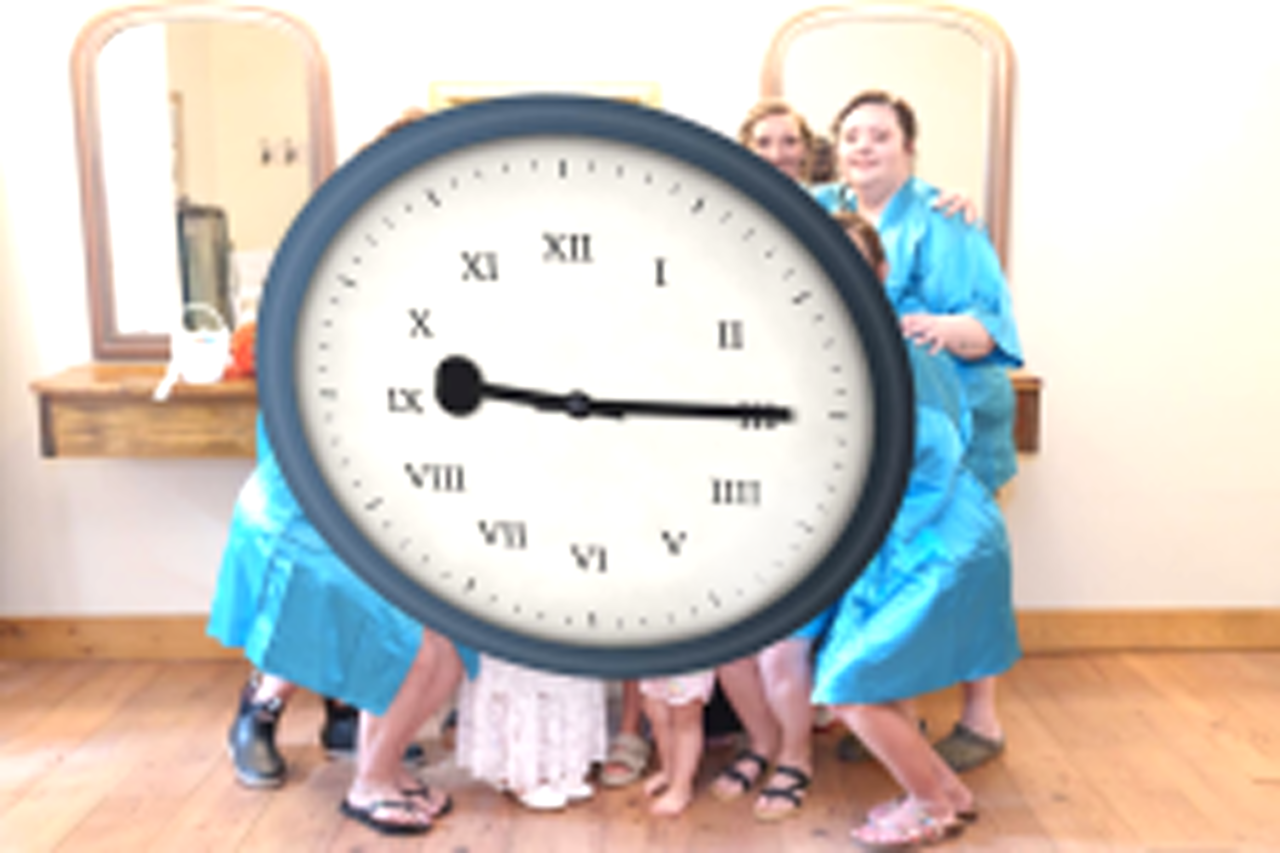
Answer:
9:15
